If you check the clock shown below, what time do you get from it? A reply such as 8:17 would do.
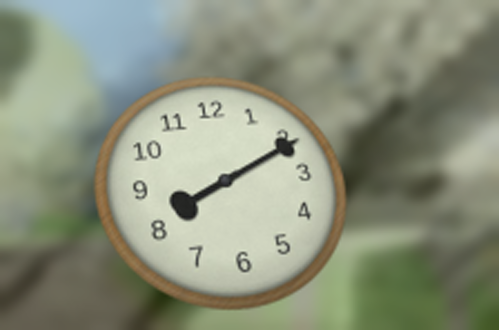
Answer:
8:11
